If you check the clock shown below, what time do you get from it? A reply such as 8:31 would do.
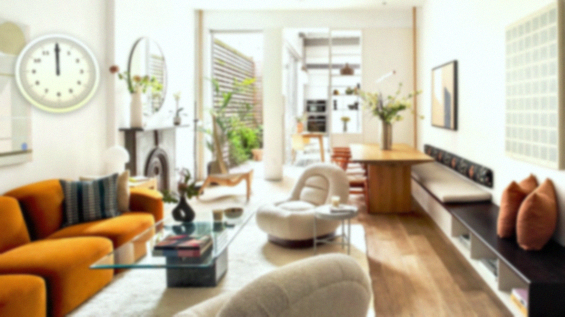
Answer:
12:00
